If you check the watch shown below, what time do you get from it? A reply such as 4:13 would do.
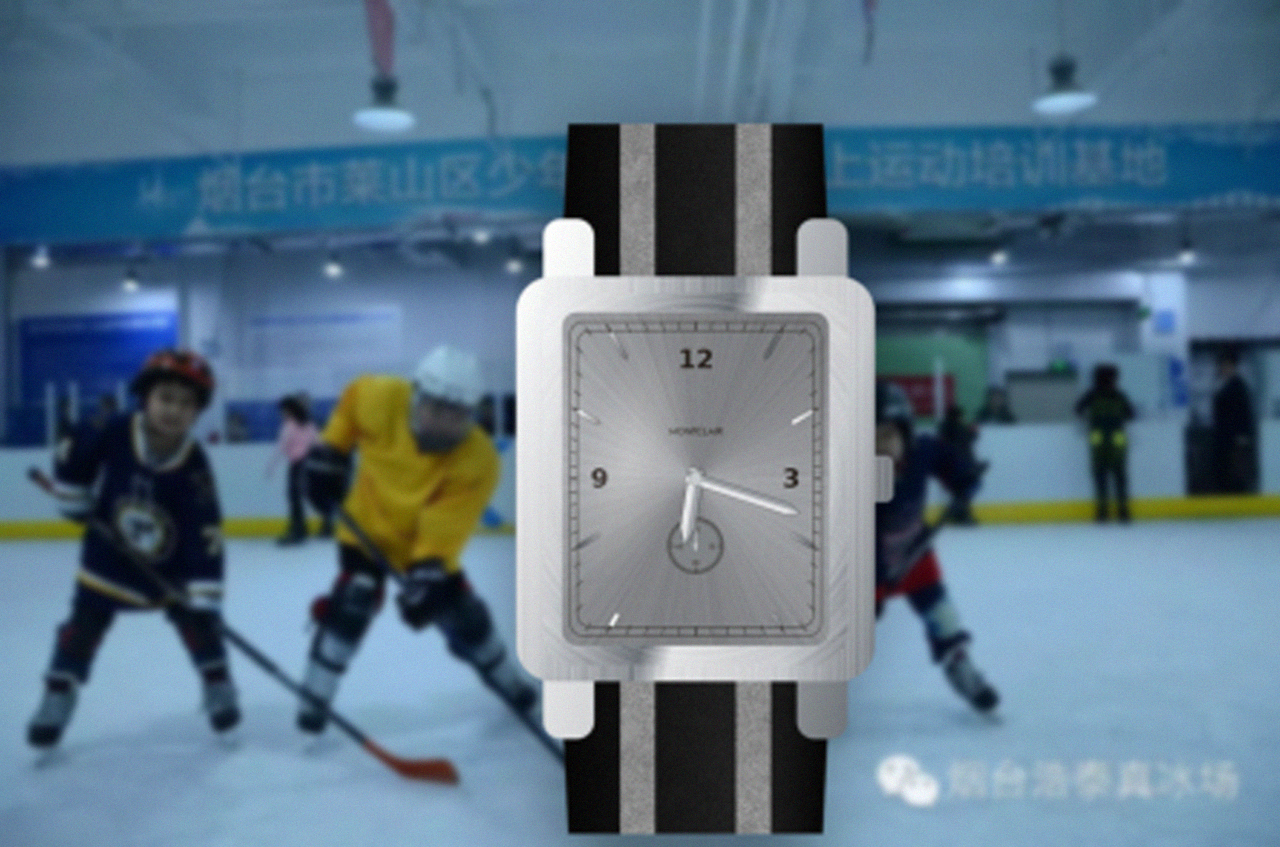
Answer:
6:18
